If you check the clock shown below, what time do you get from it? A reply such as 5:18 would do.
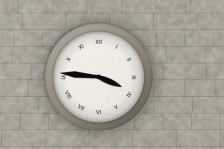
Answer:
3:46
